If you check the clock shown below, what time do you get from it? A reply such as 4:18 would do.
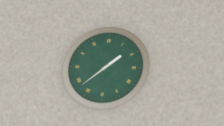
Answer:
1:38
